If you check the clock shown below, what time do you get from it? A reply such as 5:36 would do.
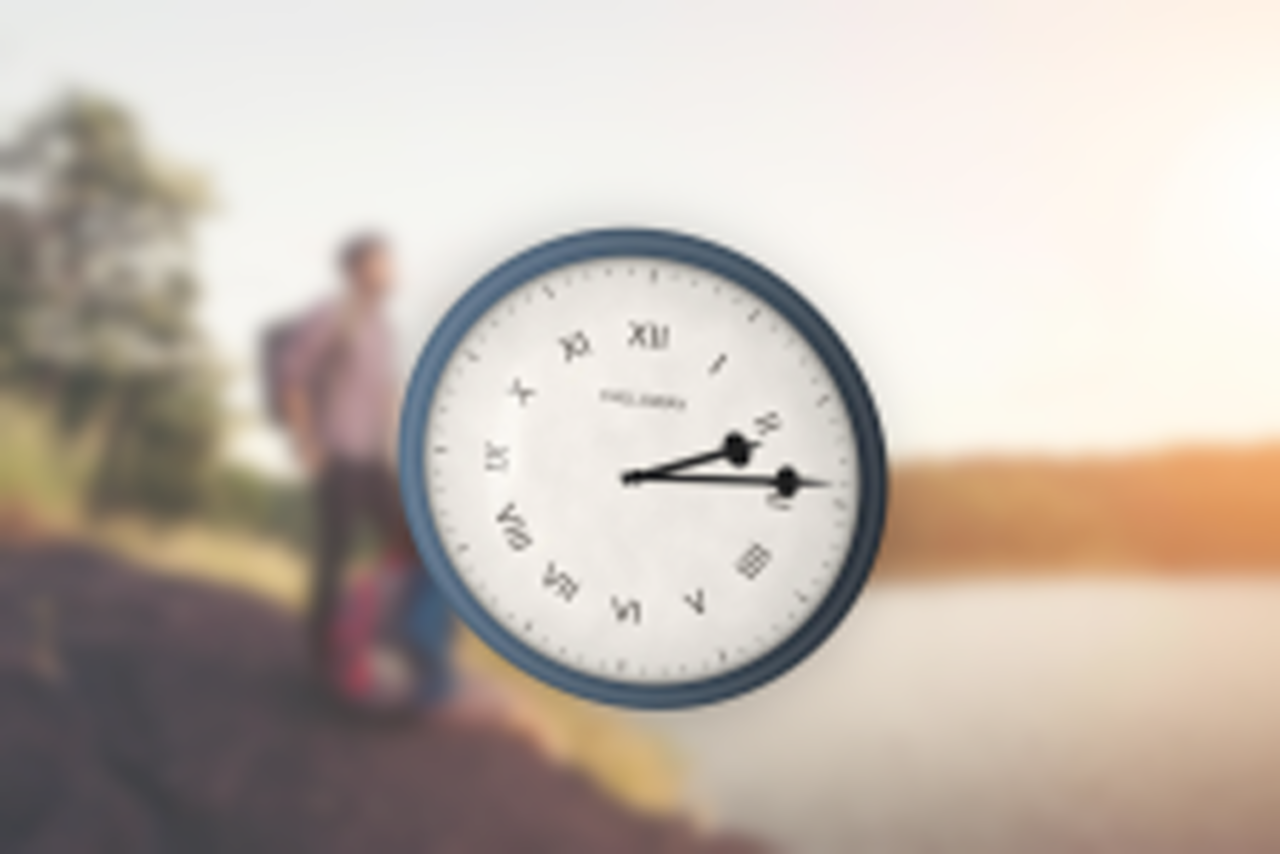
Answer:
2:14
